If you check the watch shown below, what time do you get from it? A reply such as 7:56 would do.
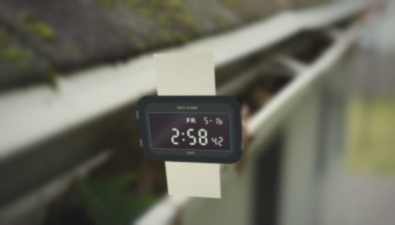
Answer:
2:58
